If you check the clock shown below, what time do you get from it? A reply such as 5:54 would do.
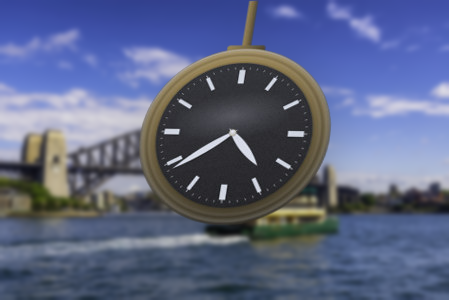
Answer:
4:39
